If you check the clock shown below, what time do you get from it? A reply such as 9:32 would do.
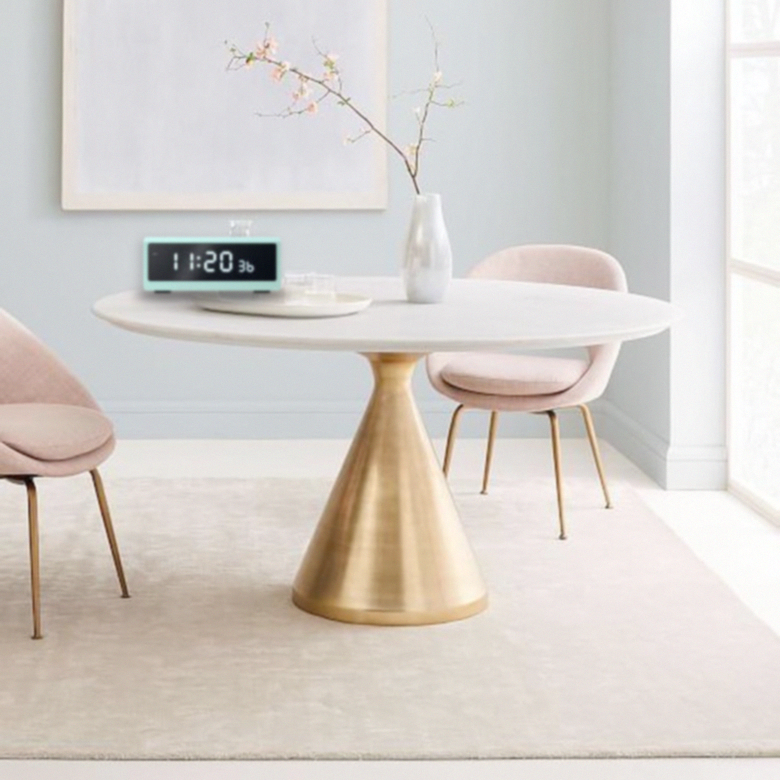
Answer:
11:20
